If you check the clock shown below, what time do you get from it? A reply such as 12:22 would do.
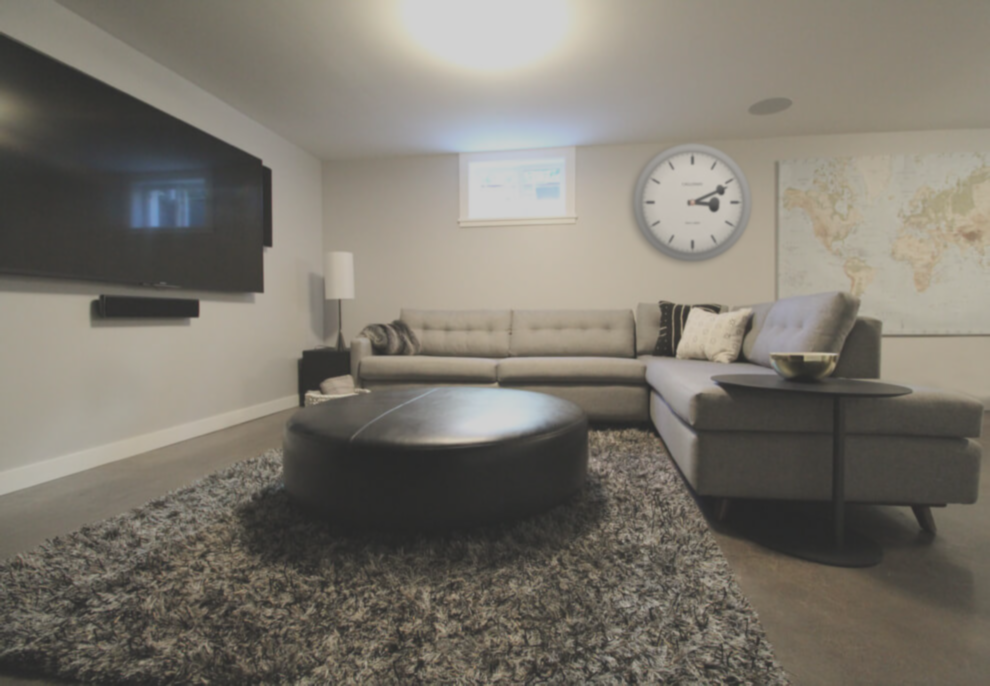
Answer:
3:11
